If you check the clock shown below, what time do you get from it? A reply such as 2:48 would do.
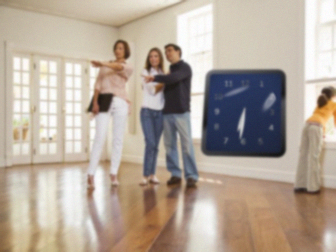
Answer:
6:31
